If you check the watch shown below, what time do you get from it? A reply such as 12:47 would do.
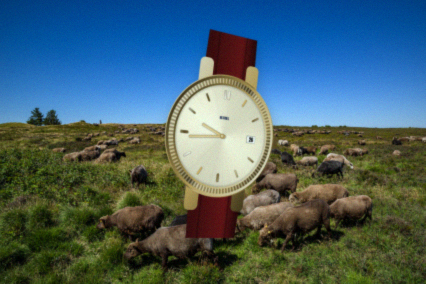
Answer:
9:44
